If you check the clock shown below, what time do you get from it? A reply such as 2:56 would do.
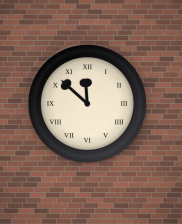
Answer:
11:52
